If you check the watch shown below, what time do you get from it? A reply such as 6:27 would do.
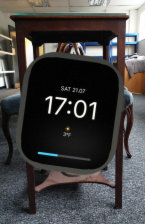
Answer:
17:01
